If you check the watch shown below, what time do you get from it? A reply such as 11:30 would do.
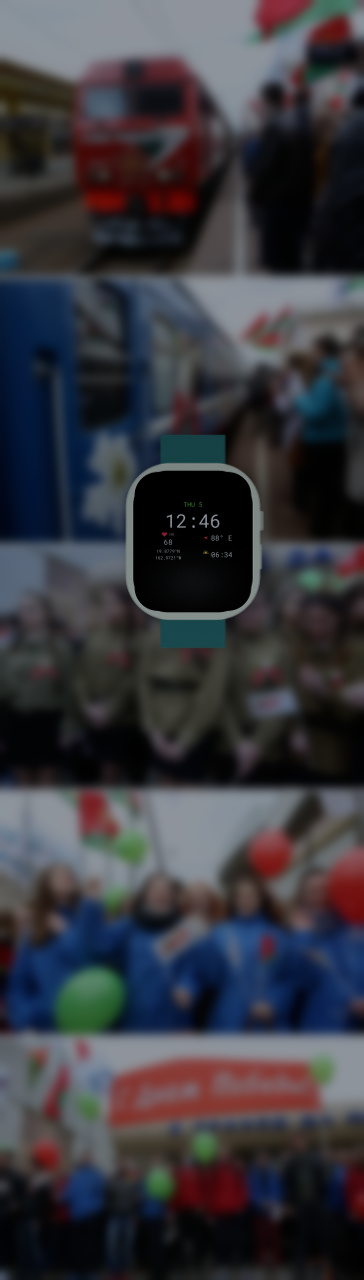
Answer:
12:46
